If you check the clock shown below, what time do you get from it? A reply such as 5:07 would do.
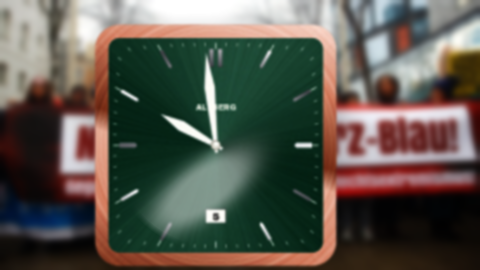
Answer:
9:59
